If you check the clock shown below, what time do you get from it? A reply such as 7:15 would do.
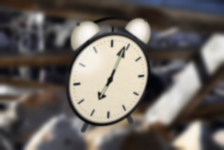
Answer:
7:04
